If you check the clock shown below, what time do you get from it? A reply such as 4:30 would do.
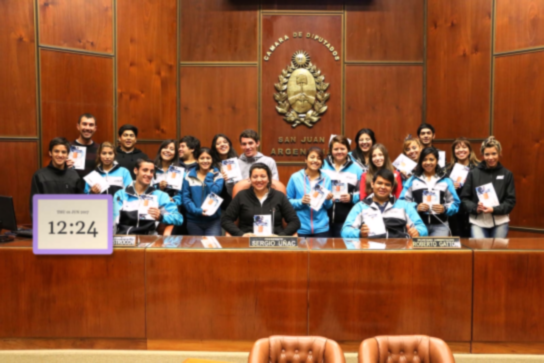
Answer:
12:24
